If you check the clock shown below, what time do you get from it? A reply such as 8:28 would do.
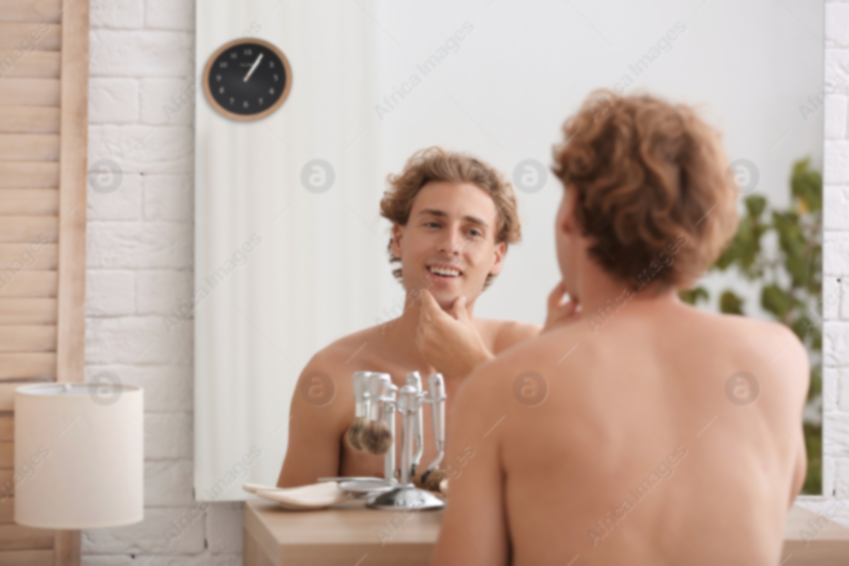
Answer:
1:05
